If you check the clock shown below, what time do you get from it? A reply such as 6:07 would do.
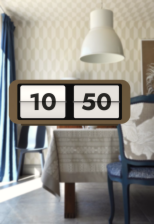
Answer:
10:50
